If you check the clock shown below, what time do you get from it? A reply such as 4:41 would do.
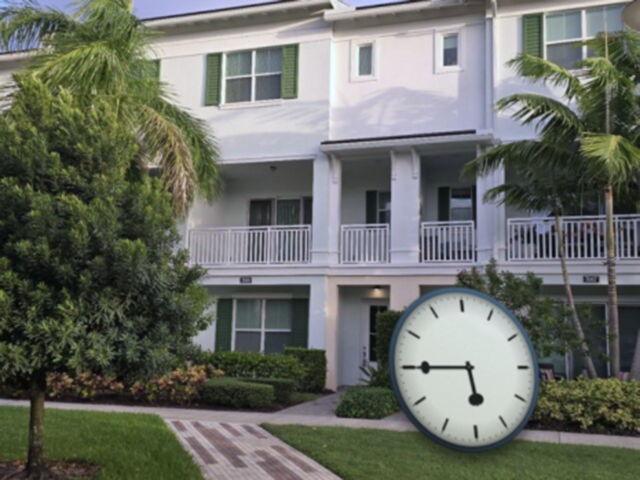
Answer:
5:45
